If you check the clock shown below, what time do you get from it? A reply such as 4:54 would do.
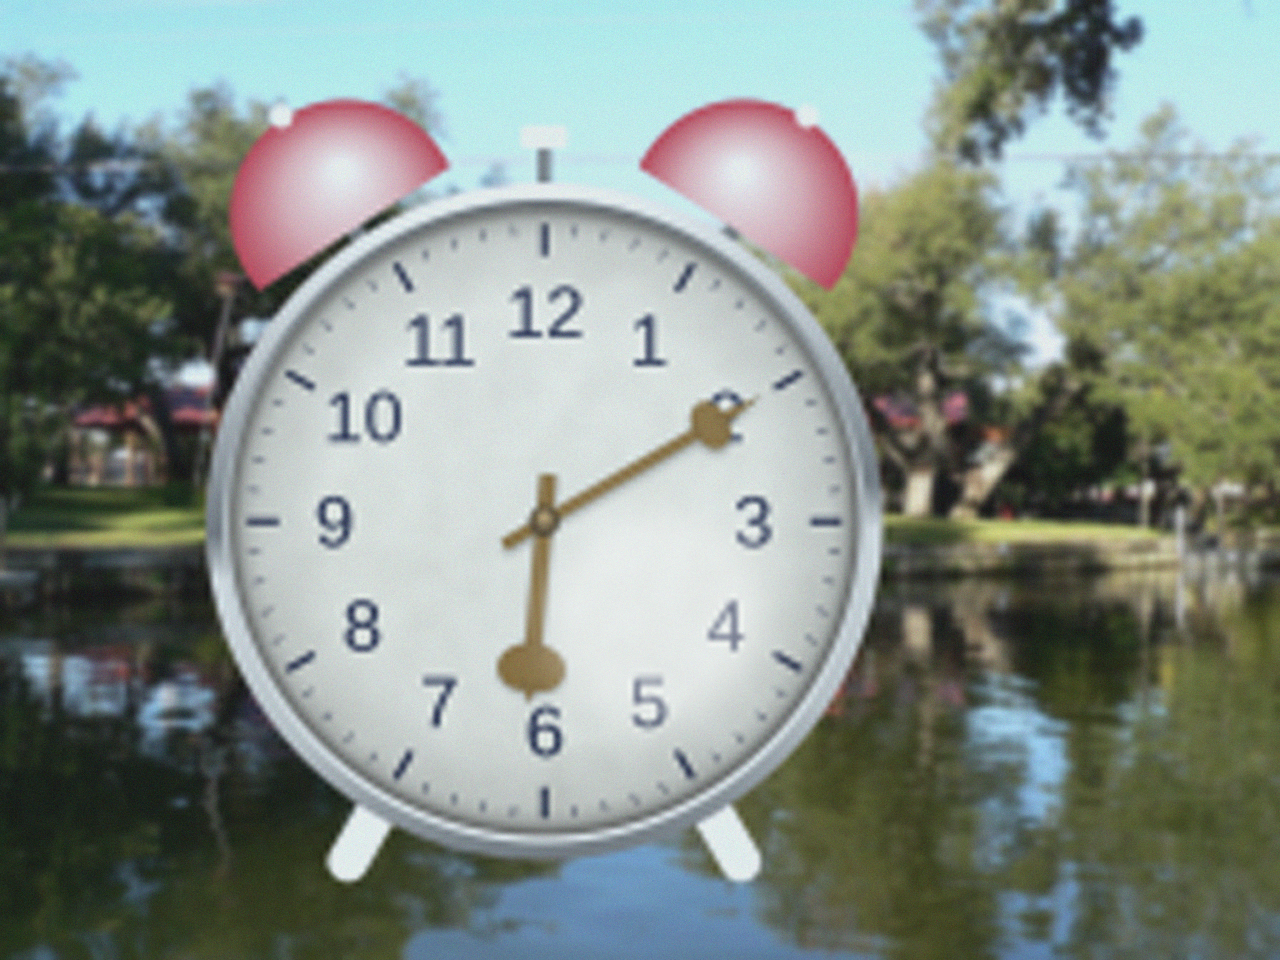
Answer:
6:10
